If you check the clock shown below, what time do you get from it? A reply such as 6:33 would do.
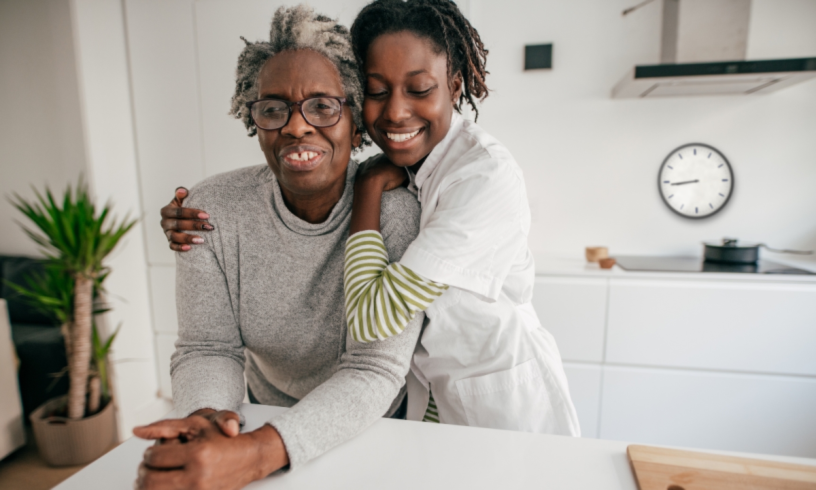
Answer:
8:44
